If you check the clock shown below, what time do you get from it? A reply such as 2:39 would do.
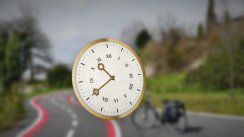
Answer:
10:40
